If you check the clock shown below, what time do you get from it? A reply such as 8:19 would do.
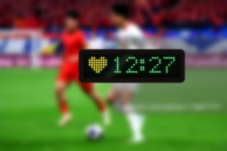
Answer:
12:27
